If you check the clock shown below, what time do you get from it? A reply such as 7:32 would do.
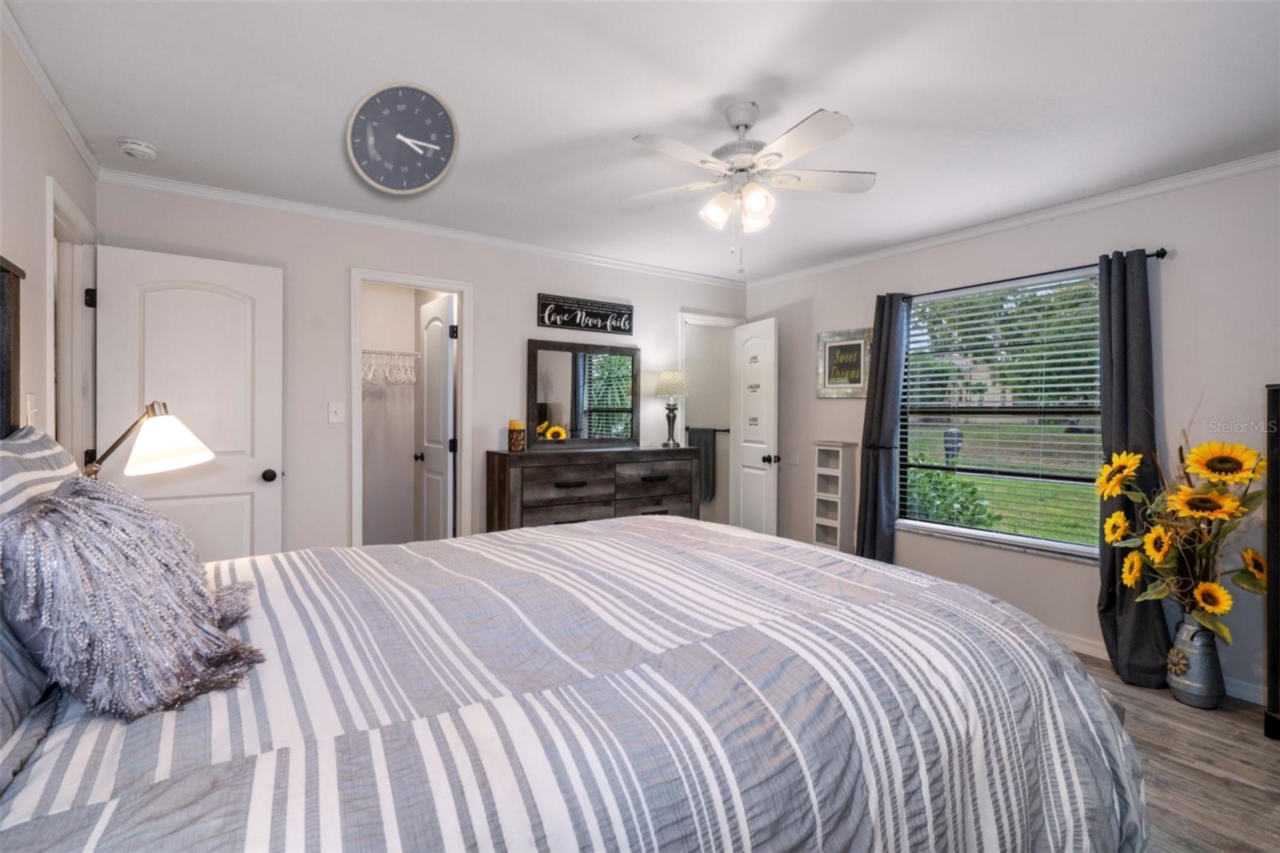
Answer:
4:18
